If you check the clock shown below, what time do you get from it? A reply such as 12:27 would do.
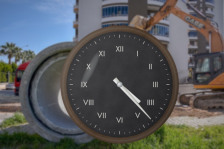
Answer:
4:23
